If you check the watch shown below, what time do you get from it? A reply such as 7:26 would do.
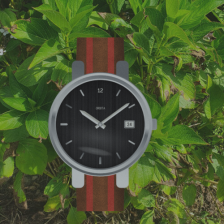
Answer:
10:09
